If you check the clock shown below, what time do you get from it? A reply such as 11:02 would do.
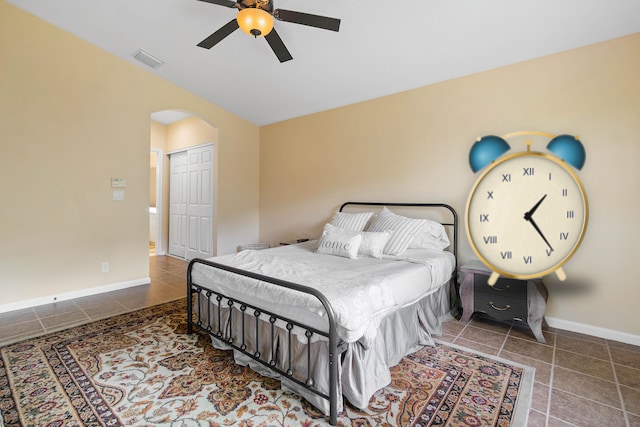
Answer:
1:24
